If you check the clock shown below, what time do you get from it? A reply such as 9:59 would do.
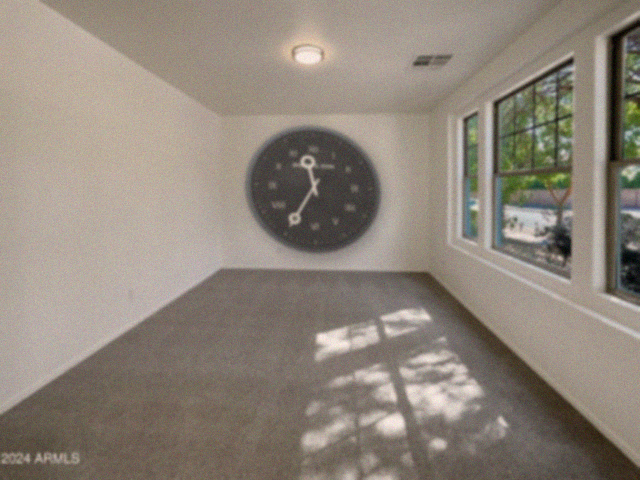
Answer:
11:35
